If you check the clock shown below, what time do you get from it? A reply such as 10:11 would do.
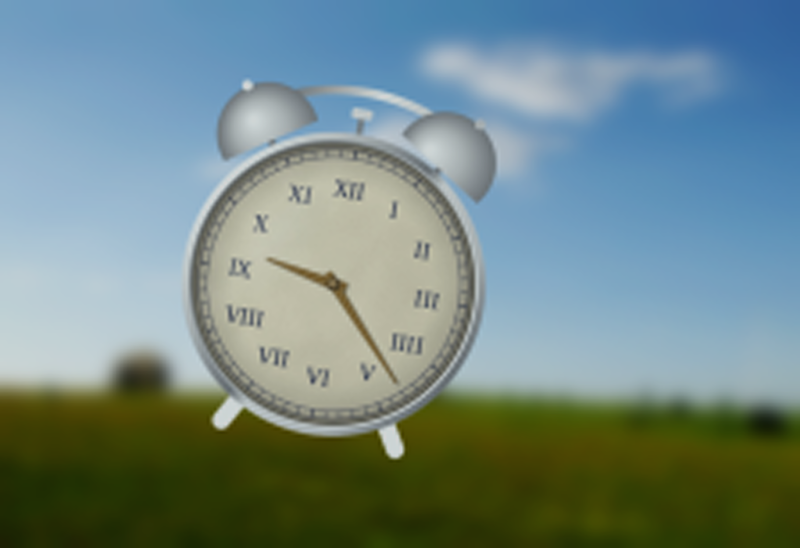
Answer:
9:23
